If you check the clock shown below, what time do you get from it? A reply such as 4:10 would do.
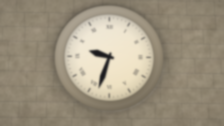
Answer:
9:33
